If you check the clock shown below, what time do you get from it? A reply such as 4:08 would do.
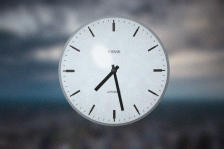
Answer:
7:28
